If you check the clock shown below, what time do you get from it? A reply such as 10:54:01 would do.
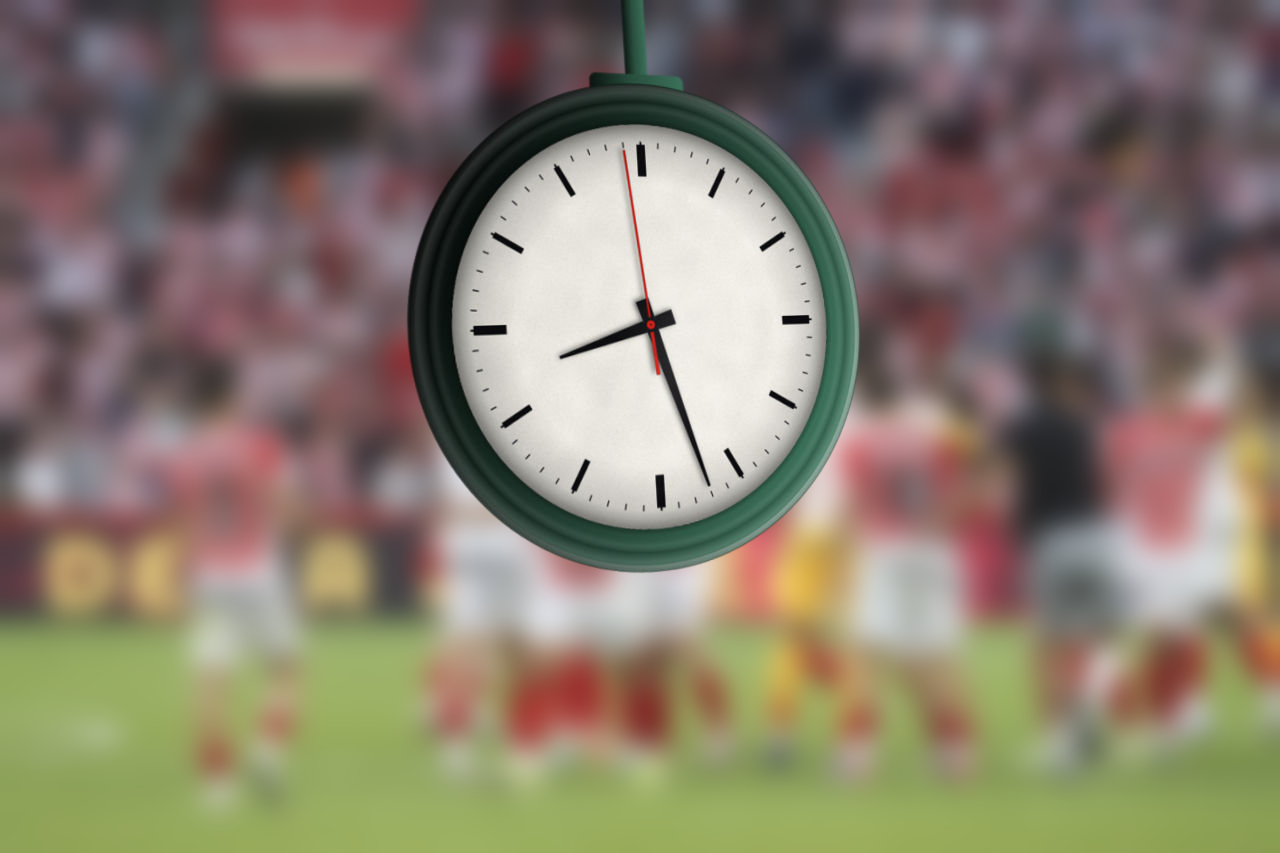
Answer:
8:26:59
